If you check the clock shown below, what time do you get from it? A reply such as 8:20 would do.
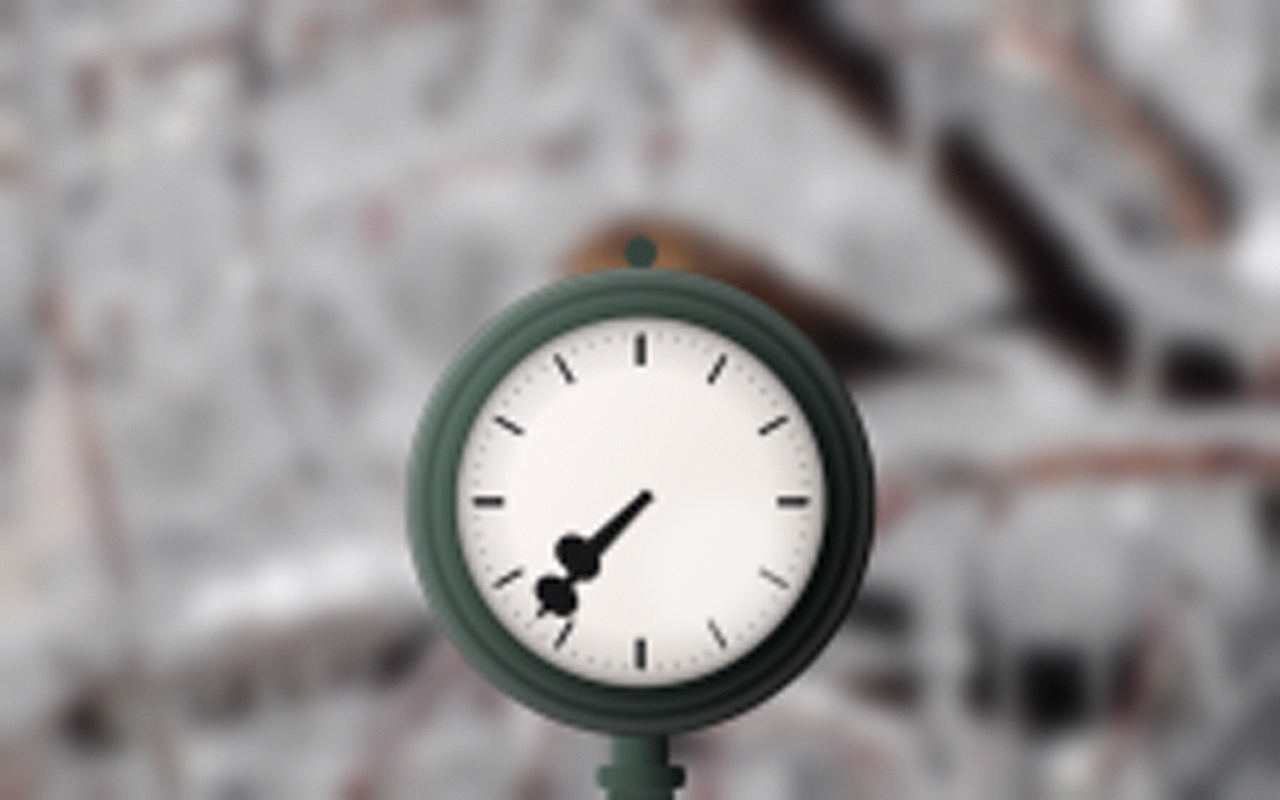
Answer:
7:37
